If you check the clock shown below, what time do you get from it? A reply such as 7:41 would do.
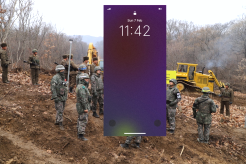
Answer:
11:42
